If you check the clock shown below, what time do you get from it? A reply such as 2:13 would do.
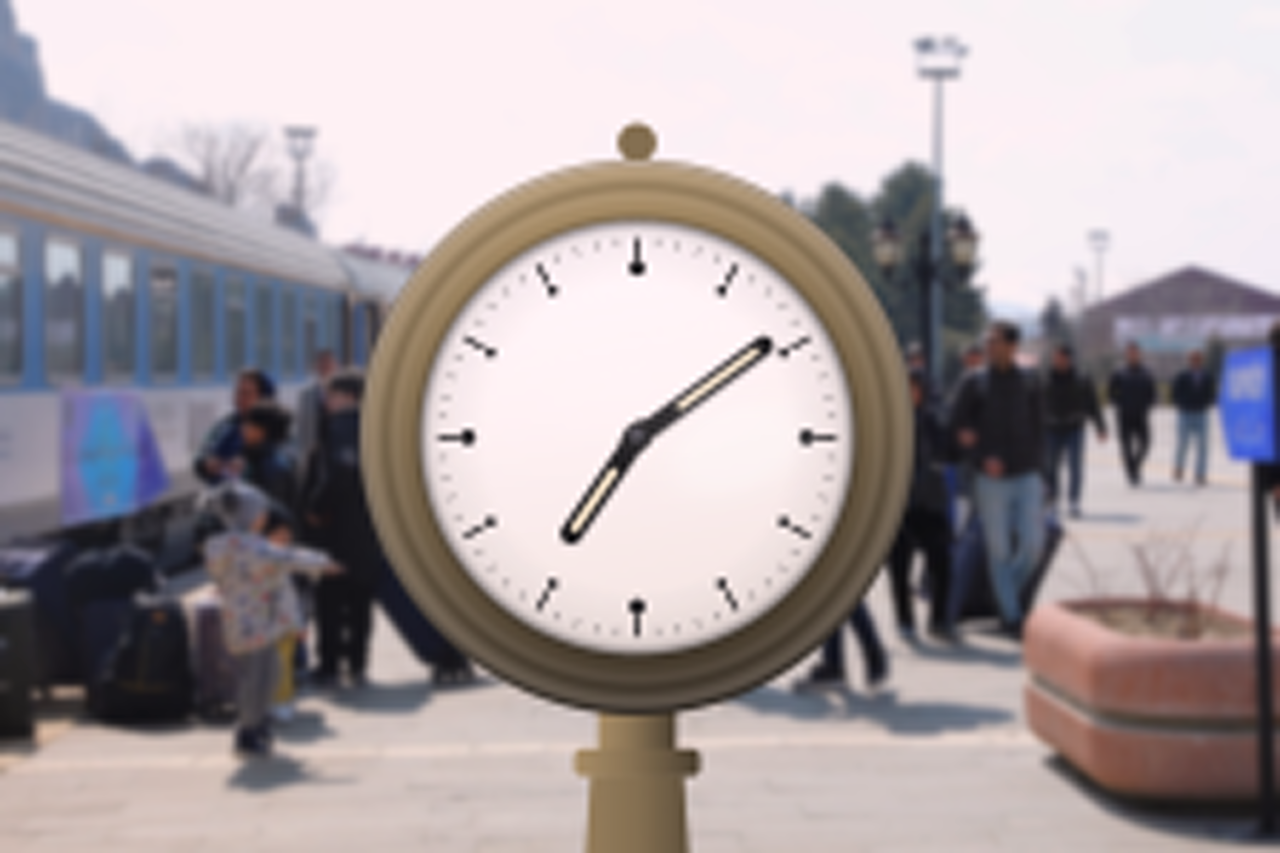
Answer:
7:09
